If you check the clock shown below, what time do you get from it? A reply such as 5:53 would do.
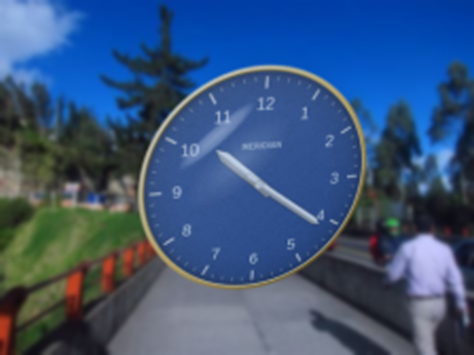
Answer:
10:21
